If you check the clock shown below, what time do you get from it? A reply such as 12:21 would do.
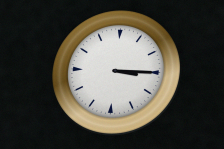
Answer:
3:15
